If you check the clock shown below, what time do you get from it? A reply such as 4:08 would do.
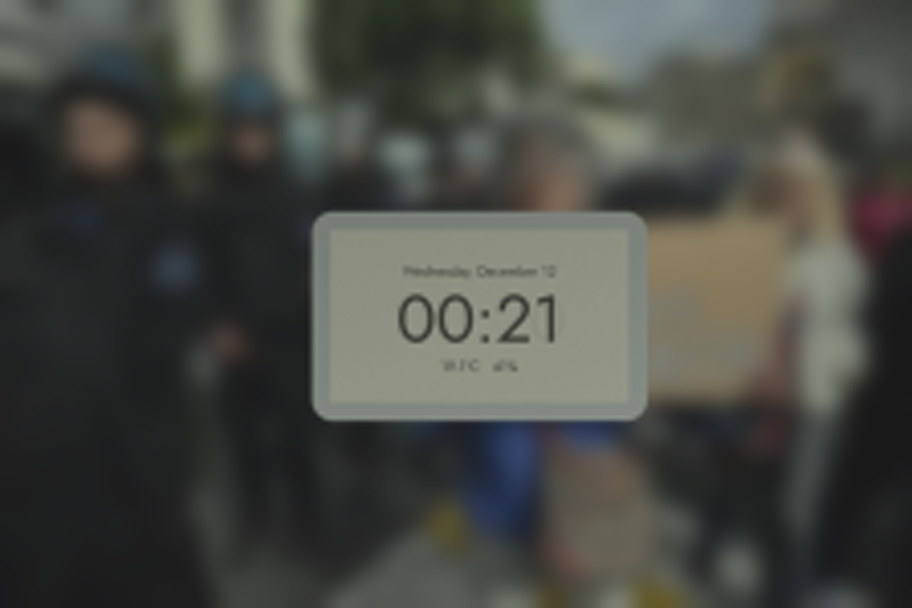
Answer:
0:21
